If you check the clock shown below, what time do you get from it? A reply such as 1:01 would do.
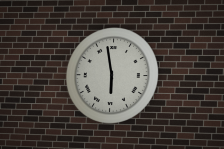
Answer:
5:58
